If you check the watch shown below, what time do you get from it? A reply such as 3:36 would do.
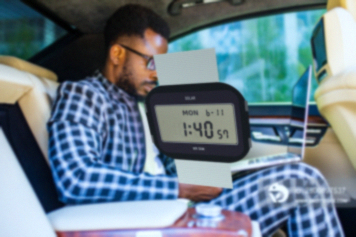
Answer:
1:40
